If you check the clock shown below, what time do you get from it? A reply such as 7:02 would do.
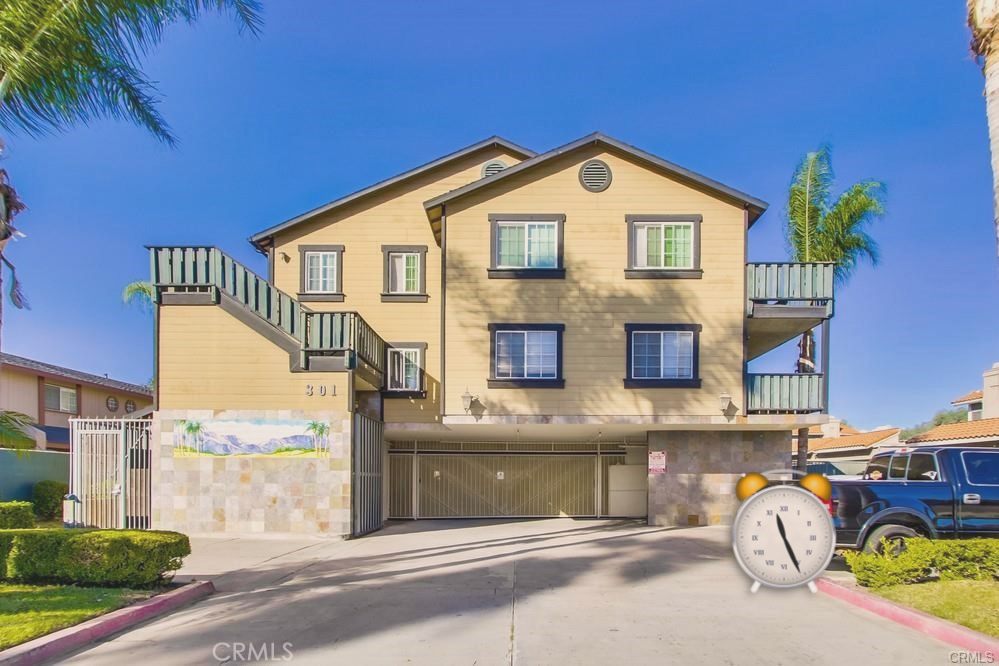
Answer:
11:26
